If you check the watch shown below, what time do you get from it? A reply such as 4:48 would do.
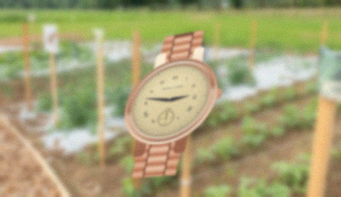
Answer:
2:47
